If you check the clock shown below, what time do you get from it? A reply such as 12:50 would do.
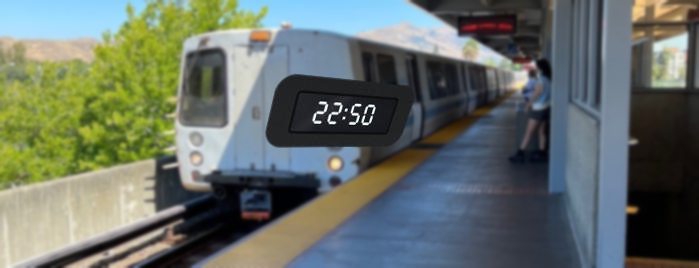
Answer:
22:50
